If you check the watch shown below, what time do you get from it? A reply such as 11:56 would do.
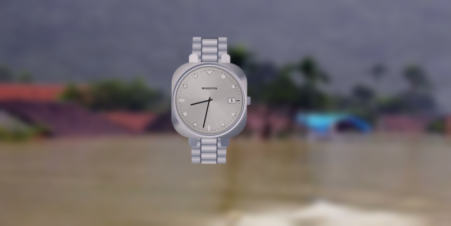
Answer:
8:32
